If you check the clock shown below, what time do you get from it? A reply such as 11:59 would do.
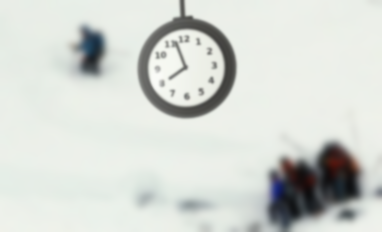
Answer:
7:57
